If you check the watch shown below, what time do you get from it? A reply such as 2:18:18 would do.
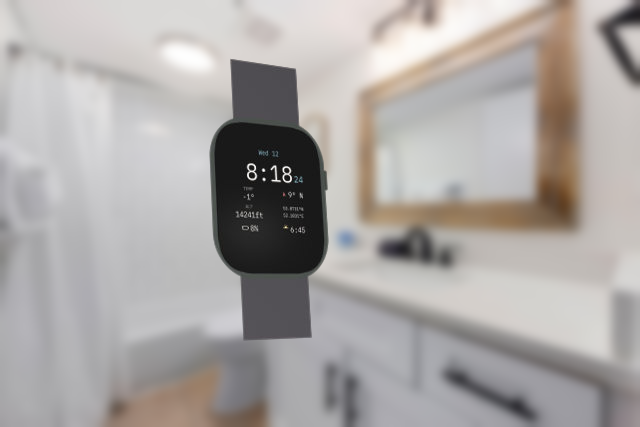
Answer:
8:18:24
